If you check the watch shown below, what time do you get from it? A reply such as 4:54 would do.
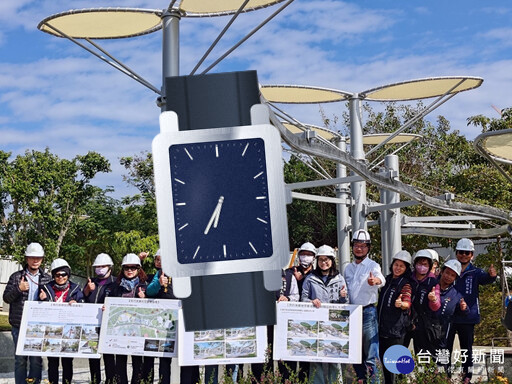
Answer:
6:35
